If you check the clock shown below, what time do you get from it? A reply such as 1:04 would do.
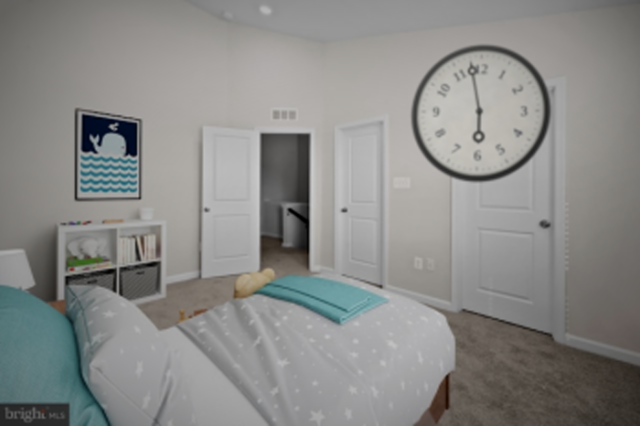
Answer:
5:58
